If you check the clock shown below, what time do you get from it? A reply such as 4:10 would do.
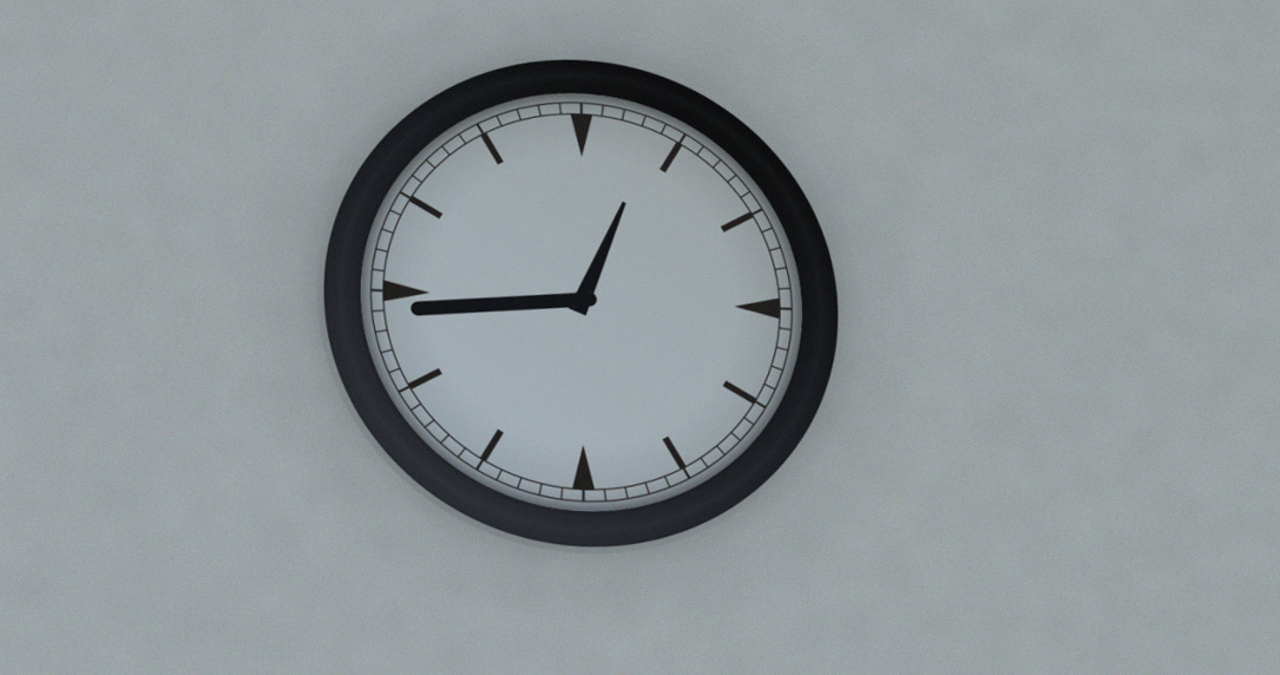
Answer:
12:44
